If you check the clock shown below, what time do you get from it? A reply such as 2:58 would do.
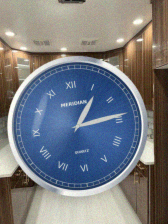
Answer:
1:14
